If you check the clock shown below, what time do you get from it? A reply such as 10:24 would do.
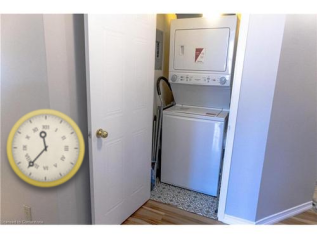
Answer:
11:37
